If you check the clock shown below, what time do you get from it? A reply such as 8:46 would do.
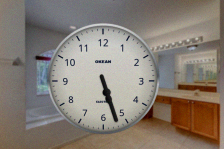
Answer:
5:27
